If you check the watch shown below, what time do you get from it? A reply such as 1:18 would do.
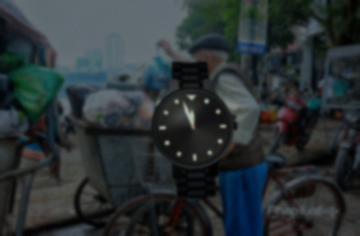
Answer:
11:57
